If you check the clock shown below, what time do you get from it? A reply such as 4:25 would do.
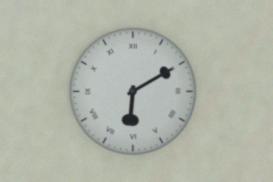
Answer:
6:10
